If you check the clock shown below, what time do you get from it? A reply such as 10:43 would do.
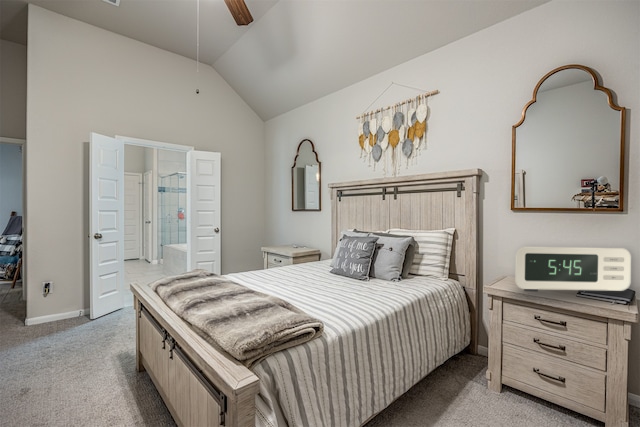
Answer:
5:45
